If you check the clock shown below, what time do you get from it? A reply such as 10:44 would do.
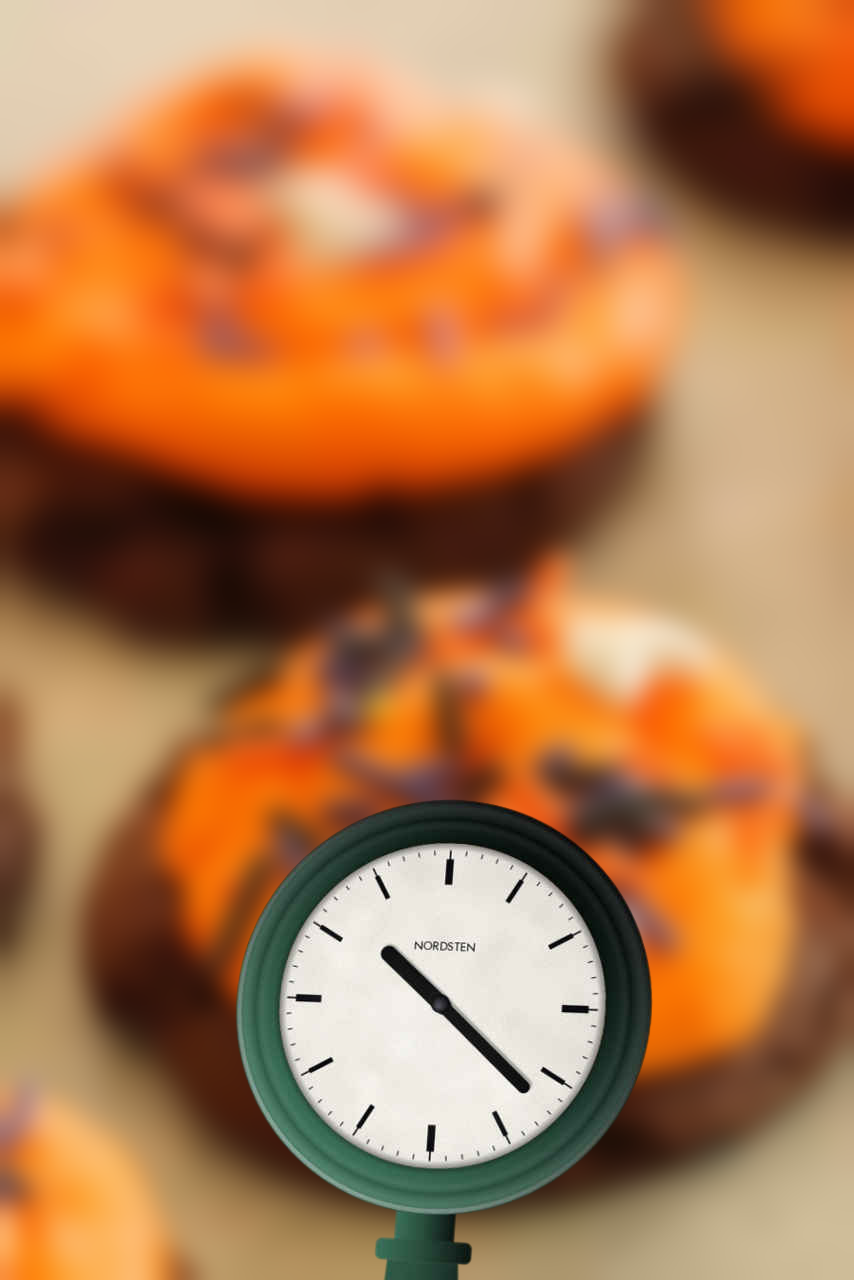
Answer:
10:22
